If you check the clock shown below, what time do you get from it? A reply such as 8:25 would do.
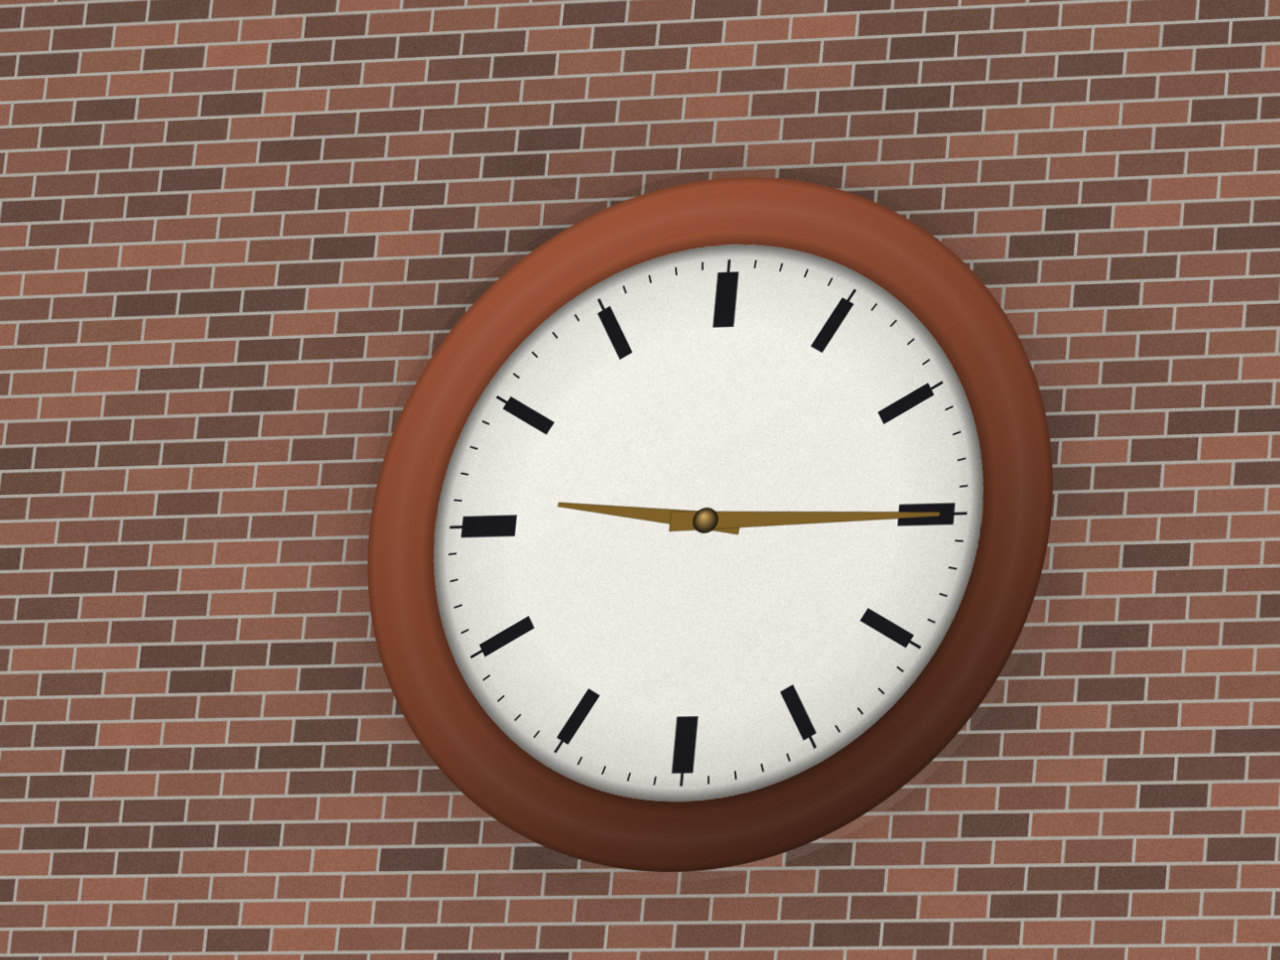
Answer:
9:15
